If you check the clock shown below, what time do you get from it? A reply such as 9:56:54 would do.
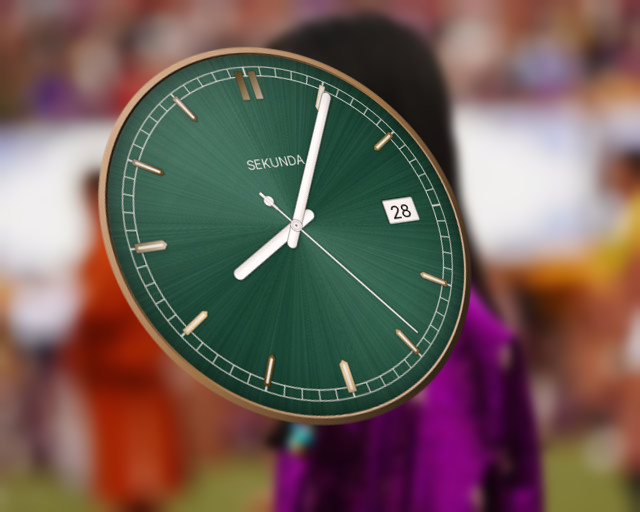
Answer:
8:05:24
